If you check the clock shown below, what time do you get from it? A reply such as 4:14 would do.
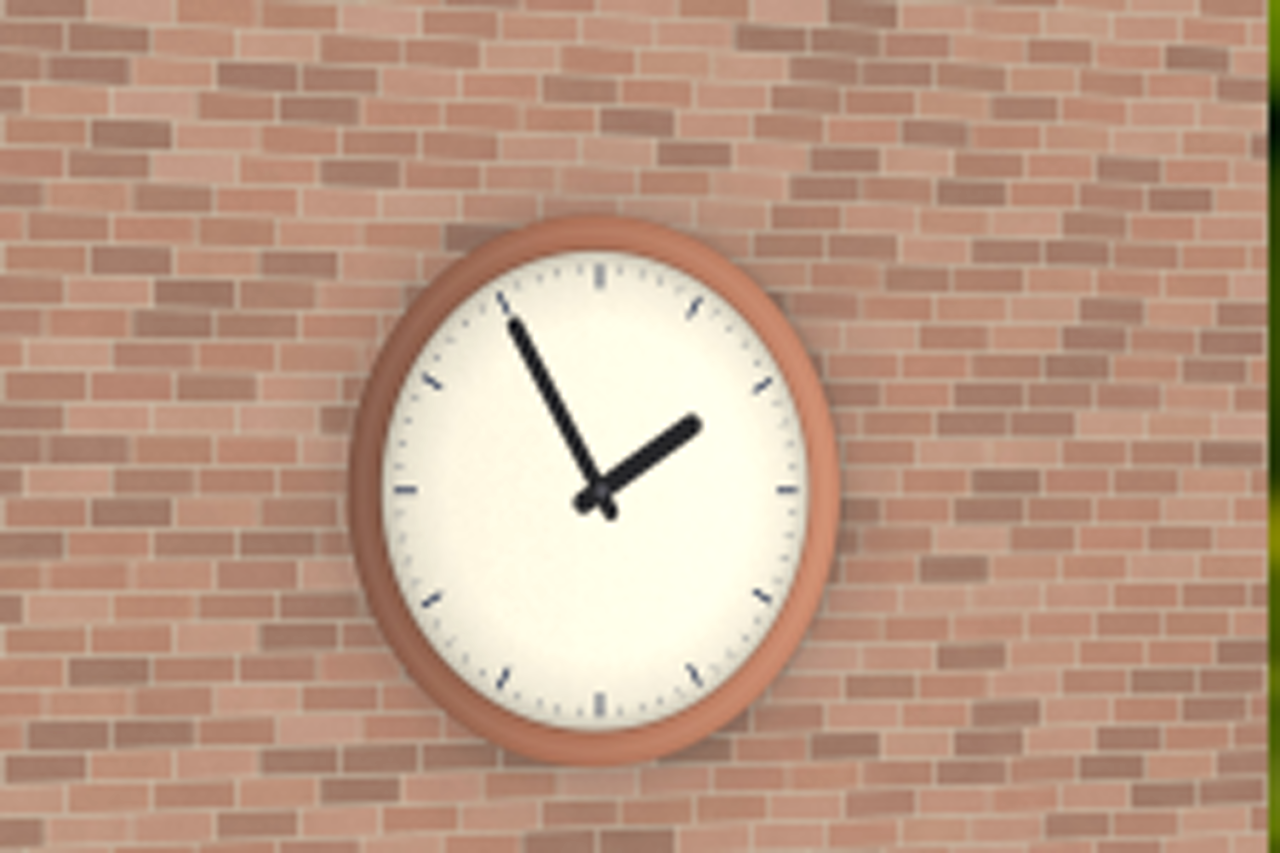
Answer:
1:55
